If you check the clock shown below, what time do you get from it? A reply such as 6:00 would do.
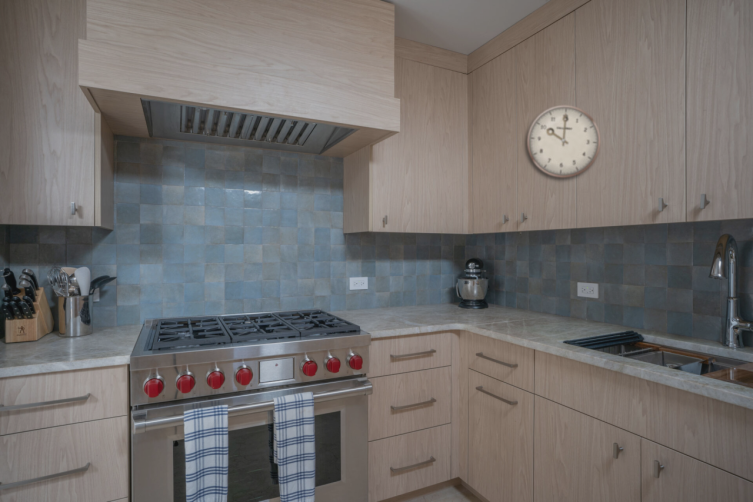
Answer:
10:00
